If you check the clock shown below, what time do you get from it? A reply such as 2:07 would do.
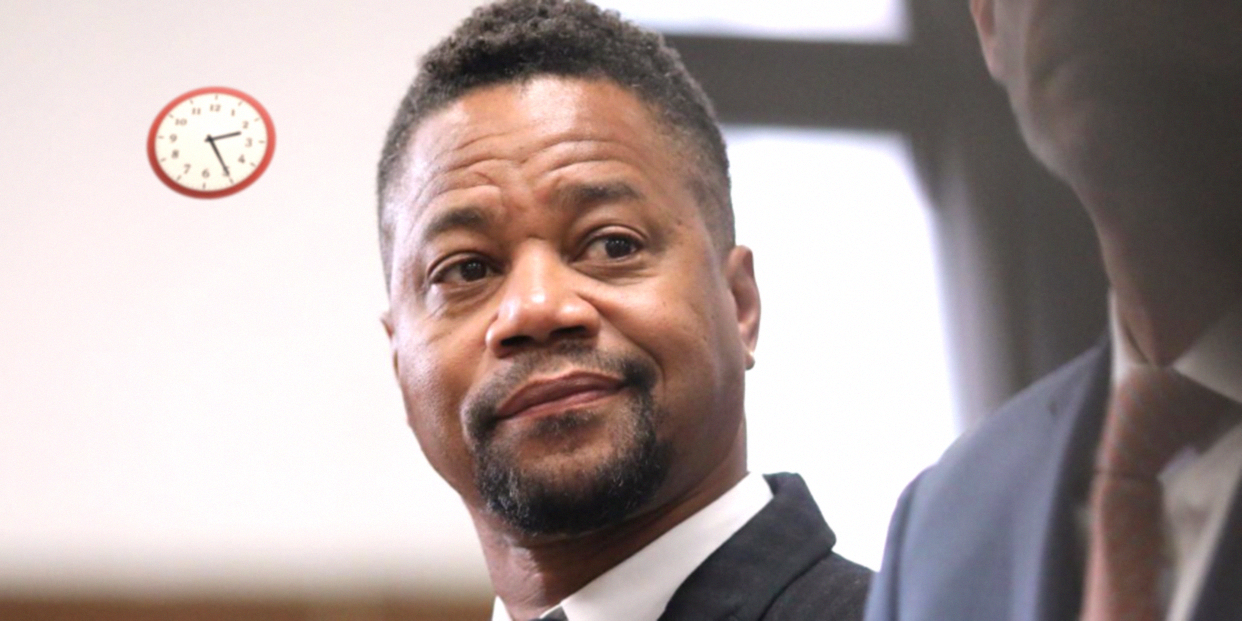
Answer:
2:25
